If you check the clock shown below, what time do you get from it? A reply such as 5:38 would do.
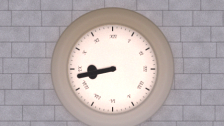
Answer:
8:43
